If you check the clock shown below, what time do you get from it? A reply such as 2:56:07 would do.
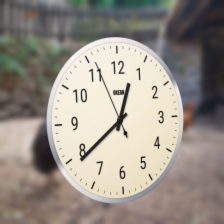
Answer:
12:38:56
